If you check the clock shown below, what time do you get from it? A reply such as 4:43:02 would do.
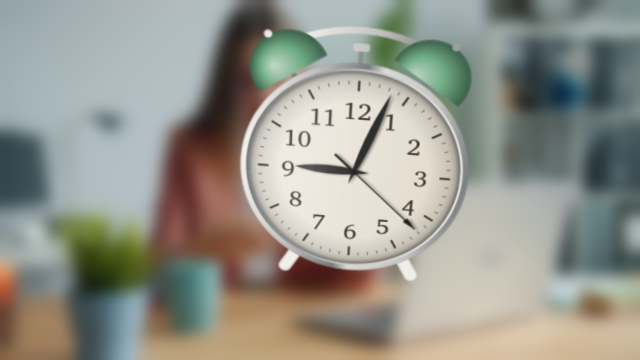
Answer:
9:03:22
